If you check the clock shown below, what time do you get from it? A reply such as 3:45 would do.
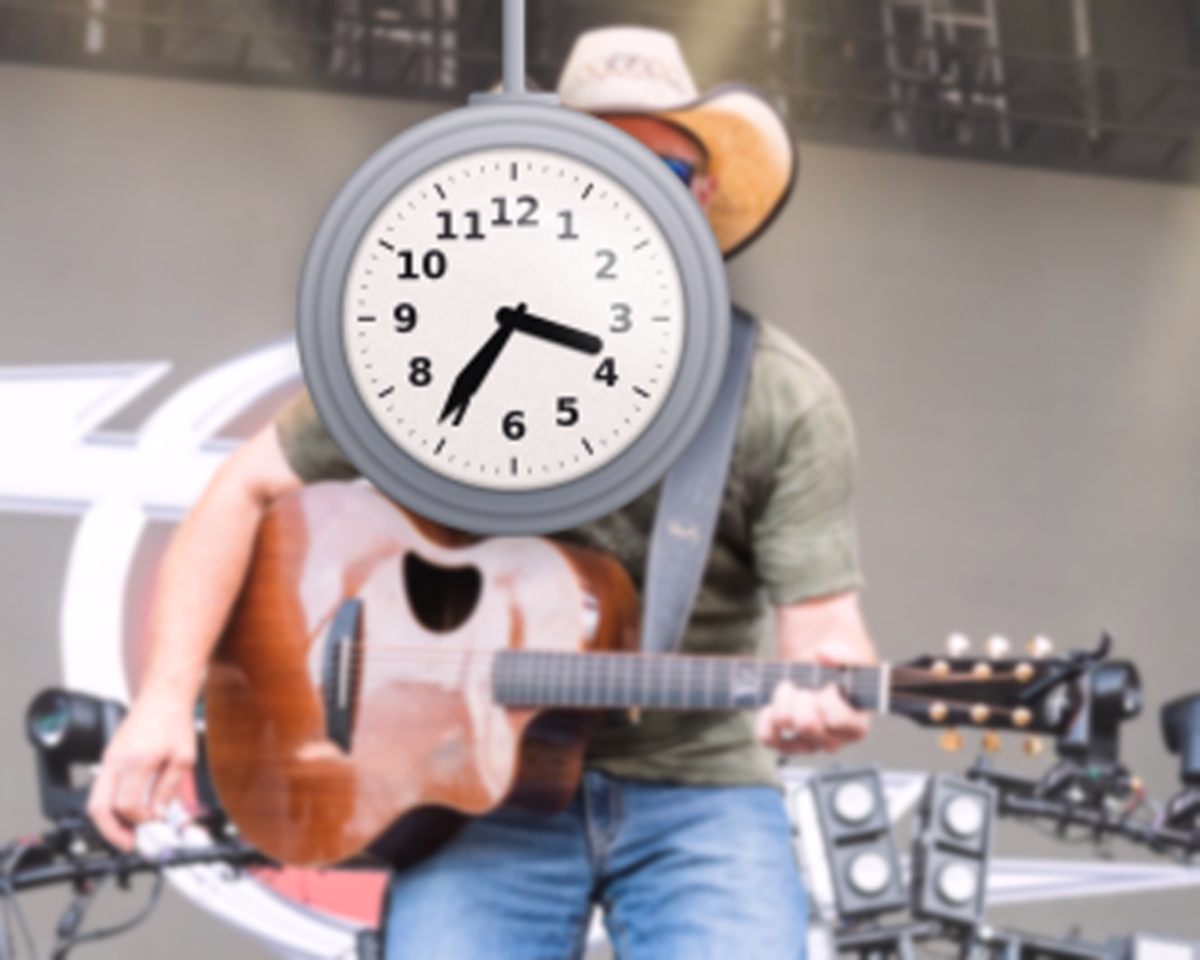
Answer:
3:36
